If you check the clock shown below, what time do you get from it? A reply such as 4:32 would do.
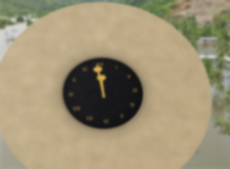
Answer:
11:59
